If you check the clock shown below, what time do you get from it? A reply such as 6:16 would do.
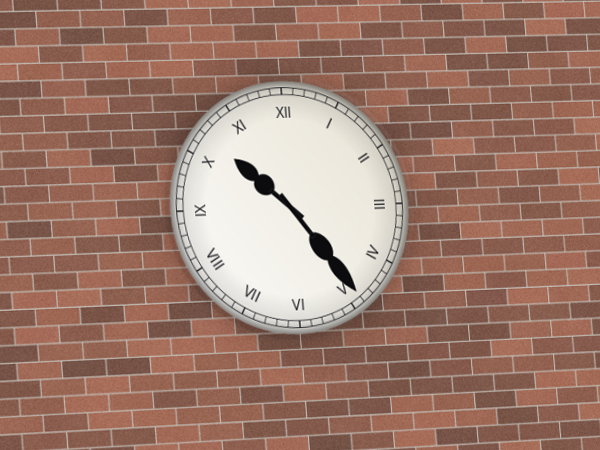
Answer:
10:24
